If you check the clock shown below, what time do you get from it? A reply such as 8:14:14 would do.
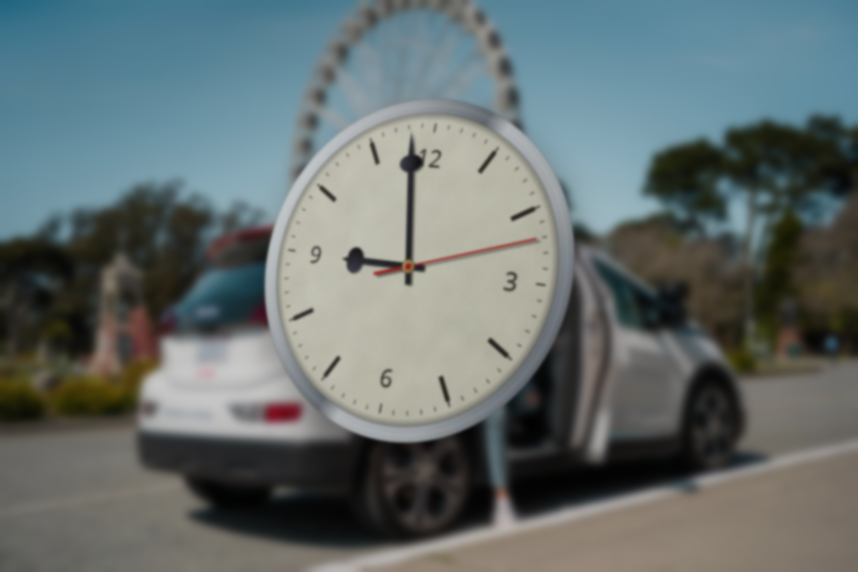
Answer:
8:58:12
